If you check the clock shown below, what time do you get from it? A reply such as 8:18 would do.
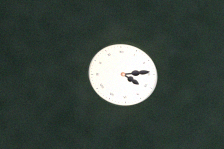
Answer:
4:14
